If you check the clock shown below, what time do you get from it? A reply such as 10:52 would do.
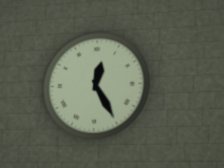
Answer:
12:25
